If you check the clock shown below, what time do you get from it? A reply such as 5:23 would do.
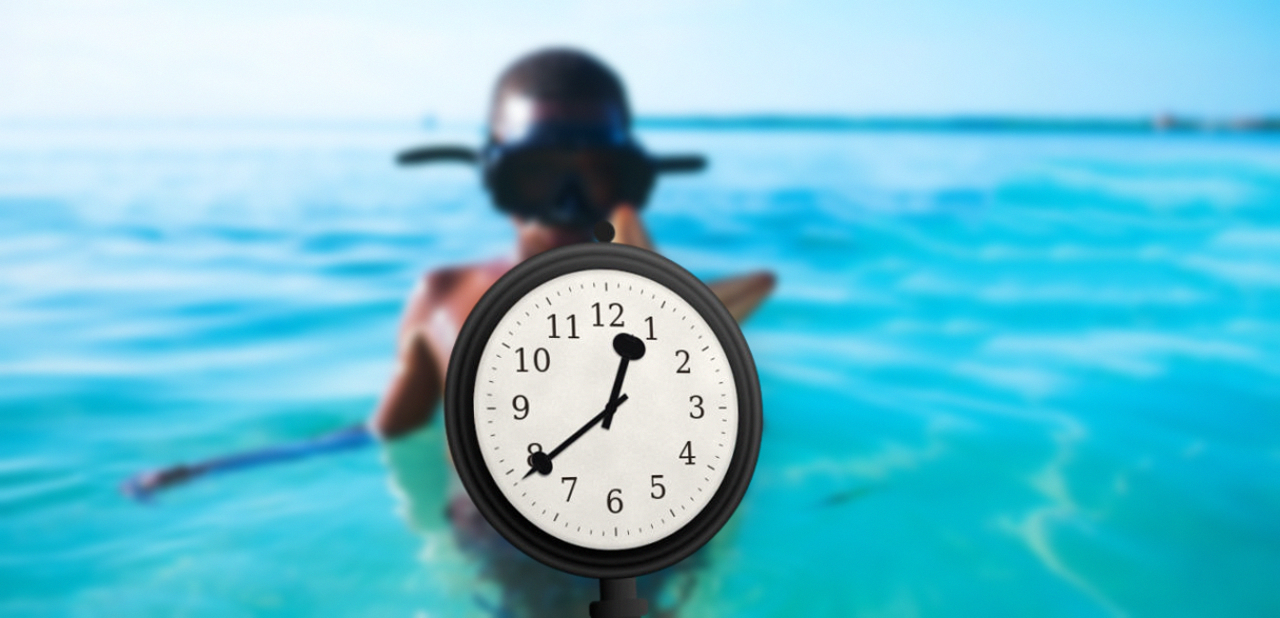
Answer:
12:39
